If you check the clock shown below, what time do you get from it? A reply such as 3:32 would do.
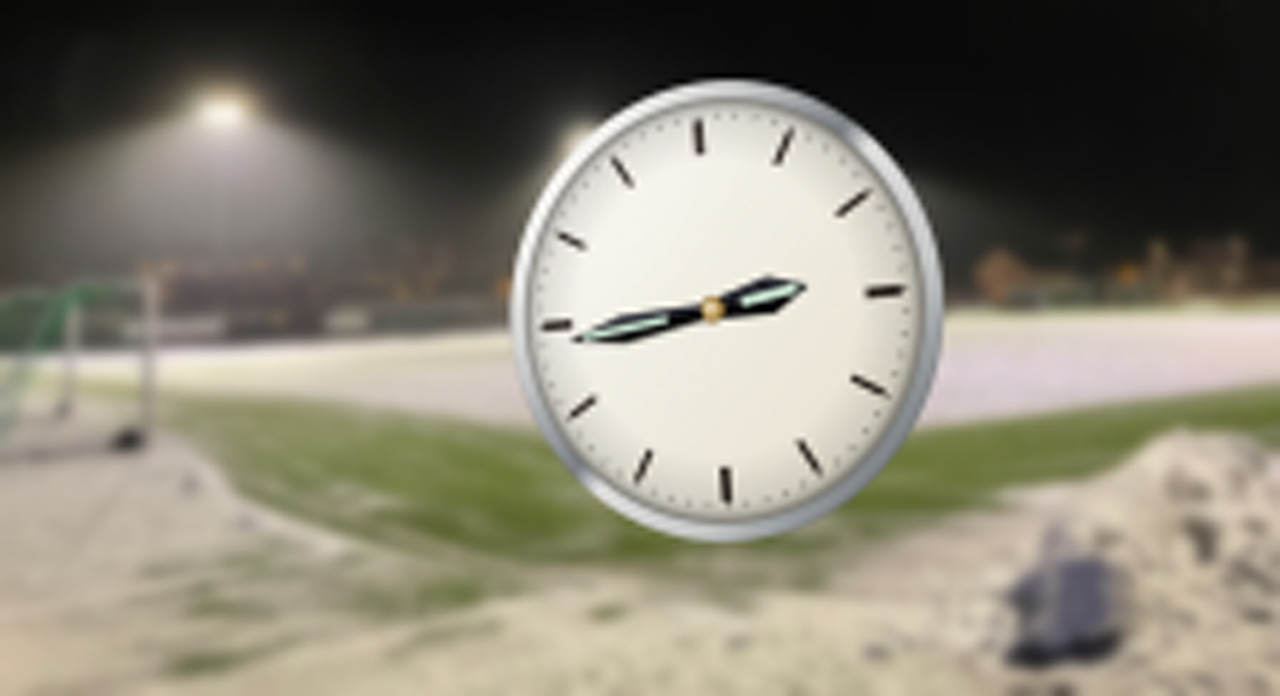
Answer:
2:44
